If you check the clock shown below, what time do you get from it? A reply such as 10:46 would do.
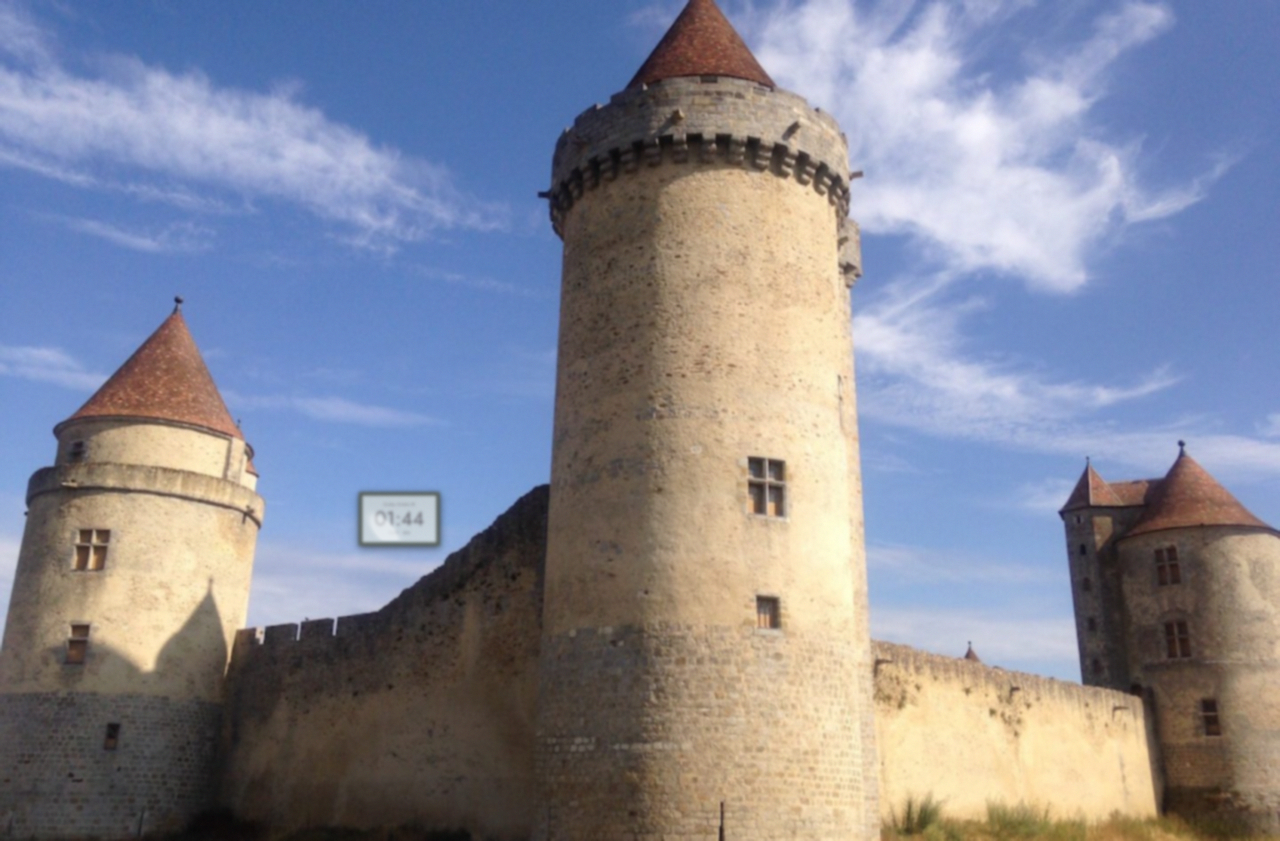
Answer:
1:44
